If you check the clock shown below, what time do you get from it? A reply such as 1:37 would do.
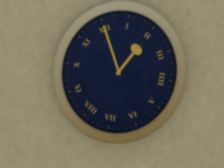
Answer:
2:00
